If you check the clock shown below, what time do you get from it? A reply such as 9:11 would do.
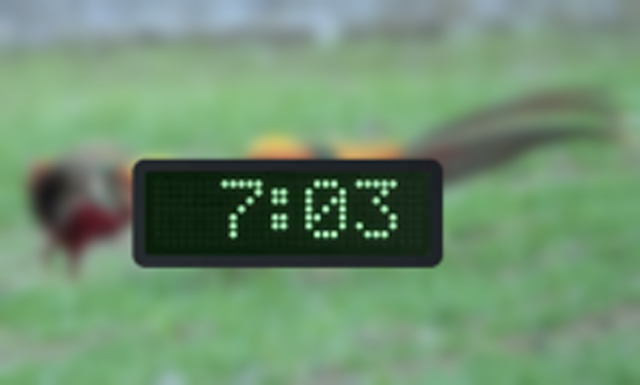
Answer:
7:03
